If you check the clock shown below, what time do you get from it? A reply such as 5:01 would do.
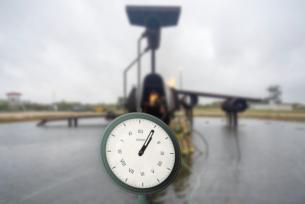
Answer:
1:05
